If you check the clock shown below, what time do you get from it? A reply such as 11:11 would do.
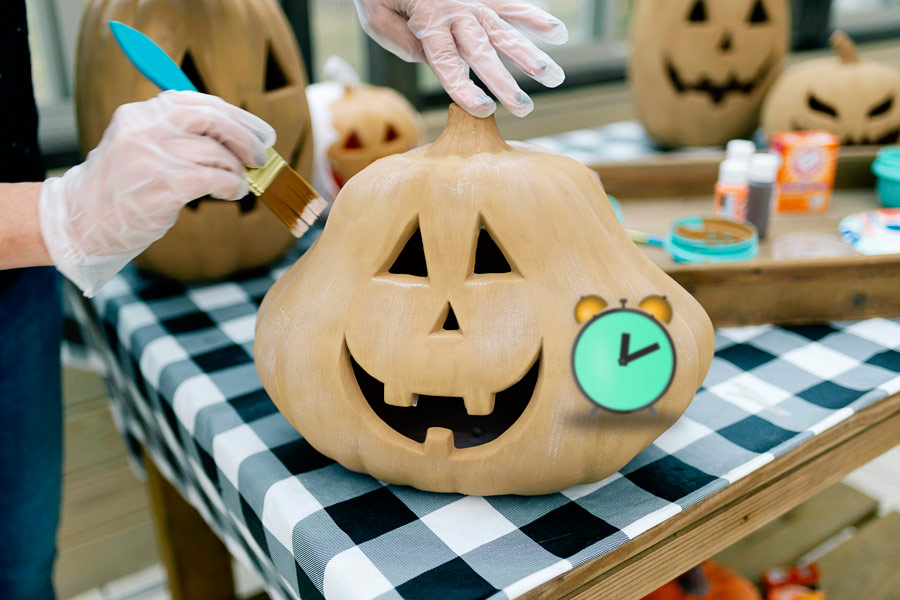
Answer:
12:11
